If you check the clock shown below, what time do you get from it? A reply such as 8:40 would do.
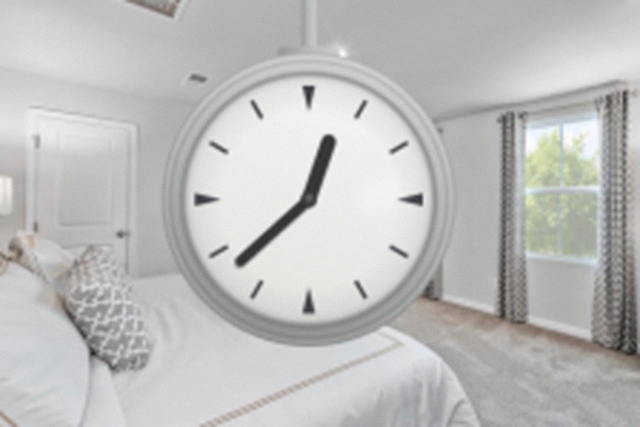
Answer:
12:38
